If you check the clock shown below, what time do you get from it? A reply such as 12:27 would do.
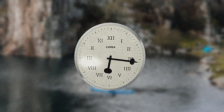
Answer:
6:16
